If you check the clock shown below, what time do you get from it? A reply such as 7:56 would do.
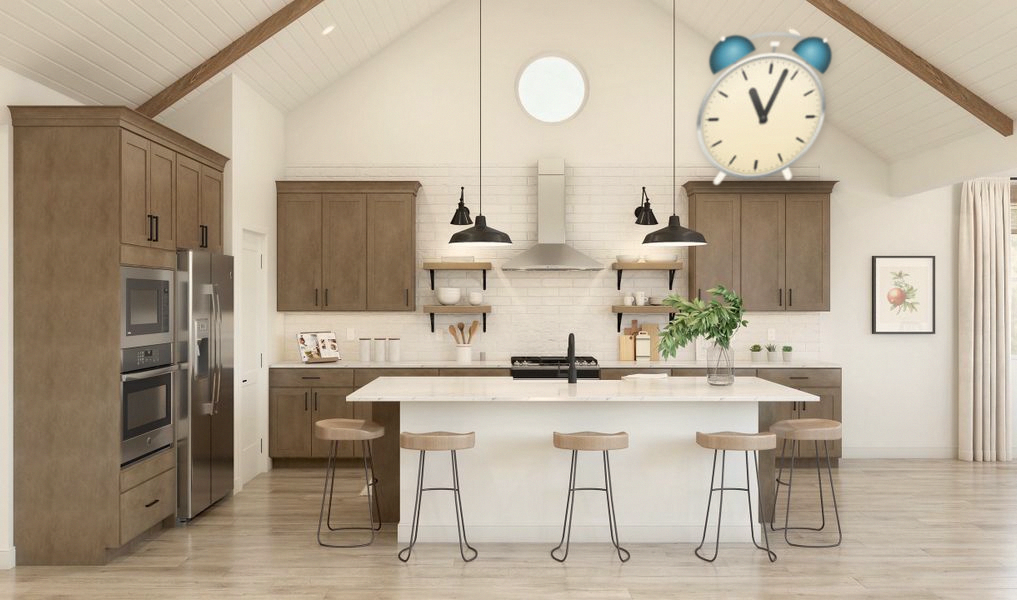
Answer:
11:03
